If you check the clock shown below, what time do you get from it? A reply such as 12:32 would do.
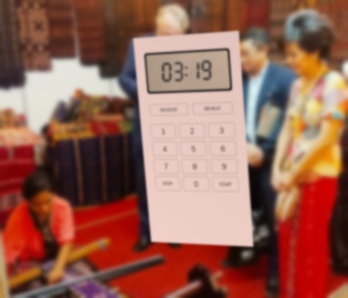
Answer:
3:19
